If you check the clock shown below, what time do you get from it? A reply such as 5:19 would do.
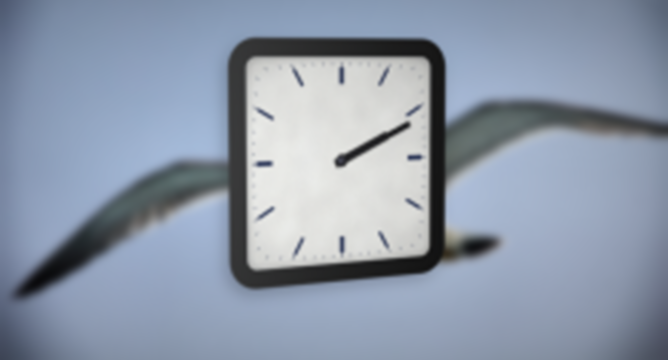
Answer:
2:11
